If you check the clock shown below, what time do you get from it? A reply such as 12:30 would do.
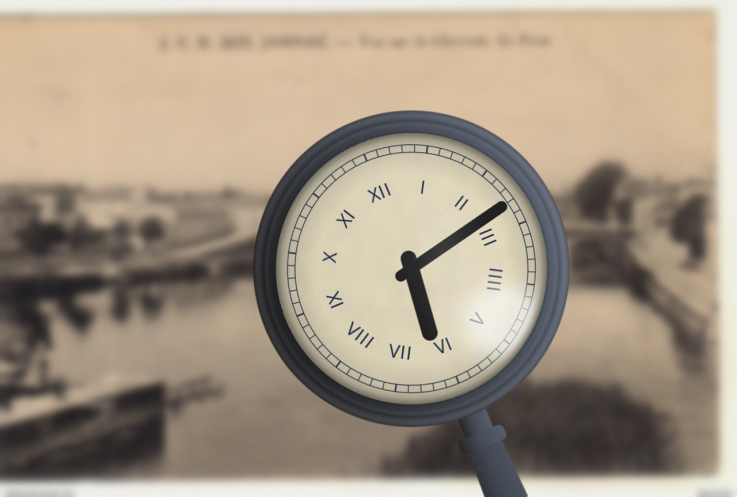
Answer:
6:13
